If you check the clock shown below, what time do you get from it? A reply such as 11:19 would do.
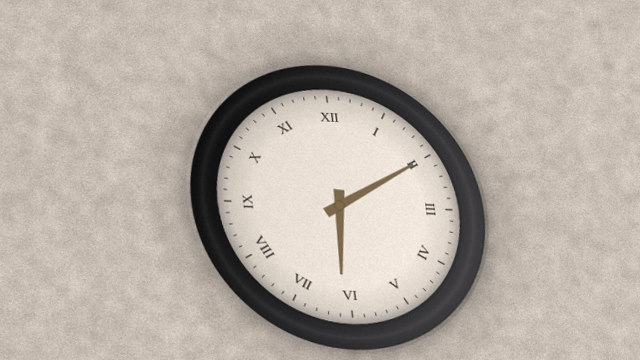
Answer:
6:10
